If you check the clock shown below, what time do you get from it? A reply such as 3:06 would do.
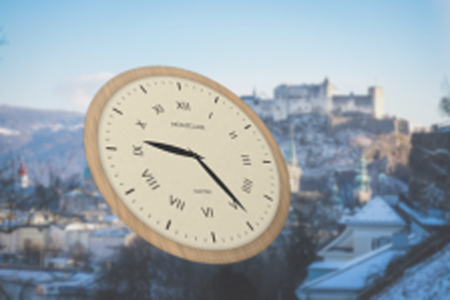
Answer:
9:24
